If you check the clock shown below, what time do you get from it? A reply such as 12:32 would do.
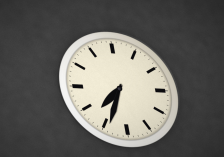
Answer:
7:34
